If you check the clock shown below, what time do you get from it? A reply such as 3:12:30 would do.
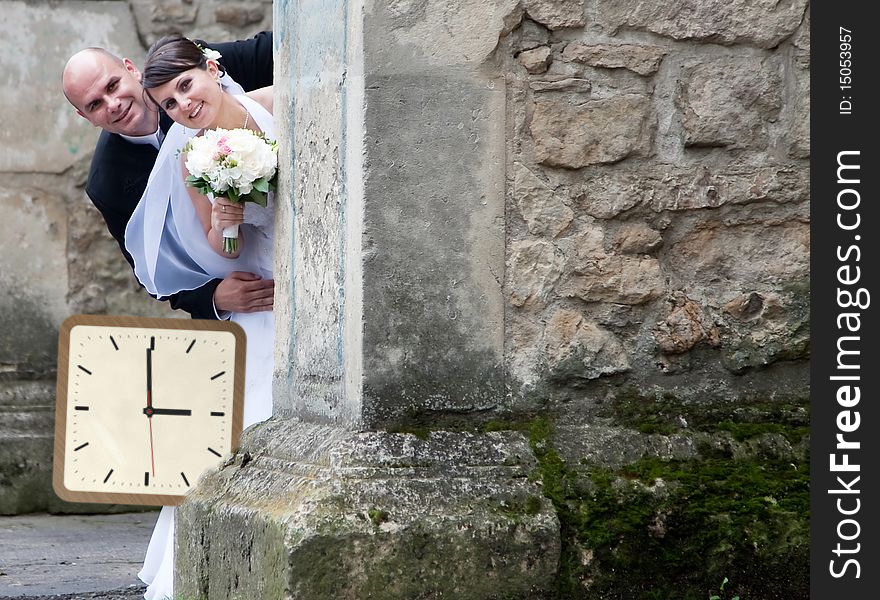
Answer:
2:59:29
